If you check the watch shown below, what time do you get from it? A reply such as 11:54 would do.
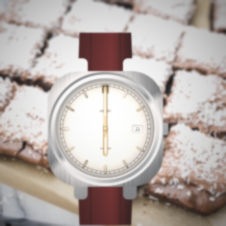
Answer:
6:00
